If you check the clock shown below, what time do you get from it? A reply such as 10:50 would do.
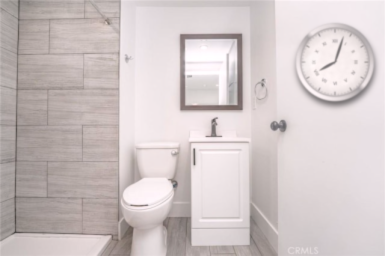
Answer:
8:03
